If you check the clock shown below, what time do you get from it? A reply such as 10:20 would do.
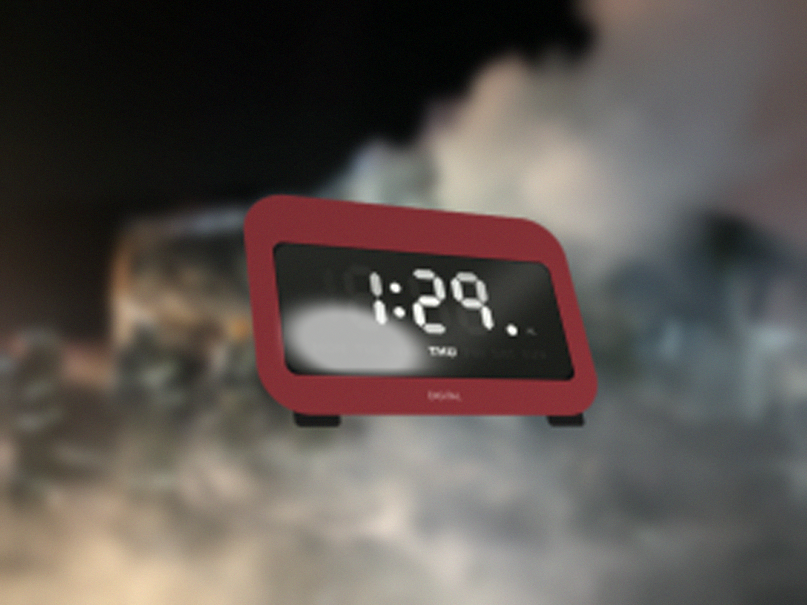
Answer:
1:29
